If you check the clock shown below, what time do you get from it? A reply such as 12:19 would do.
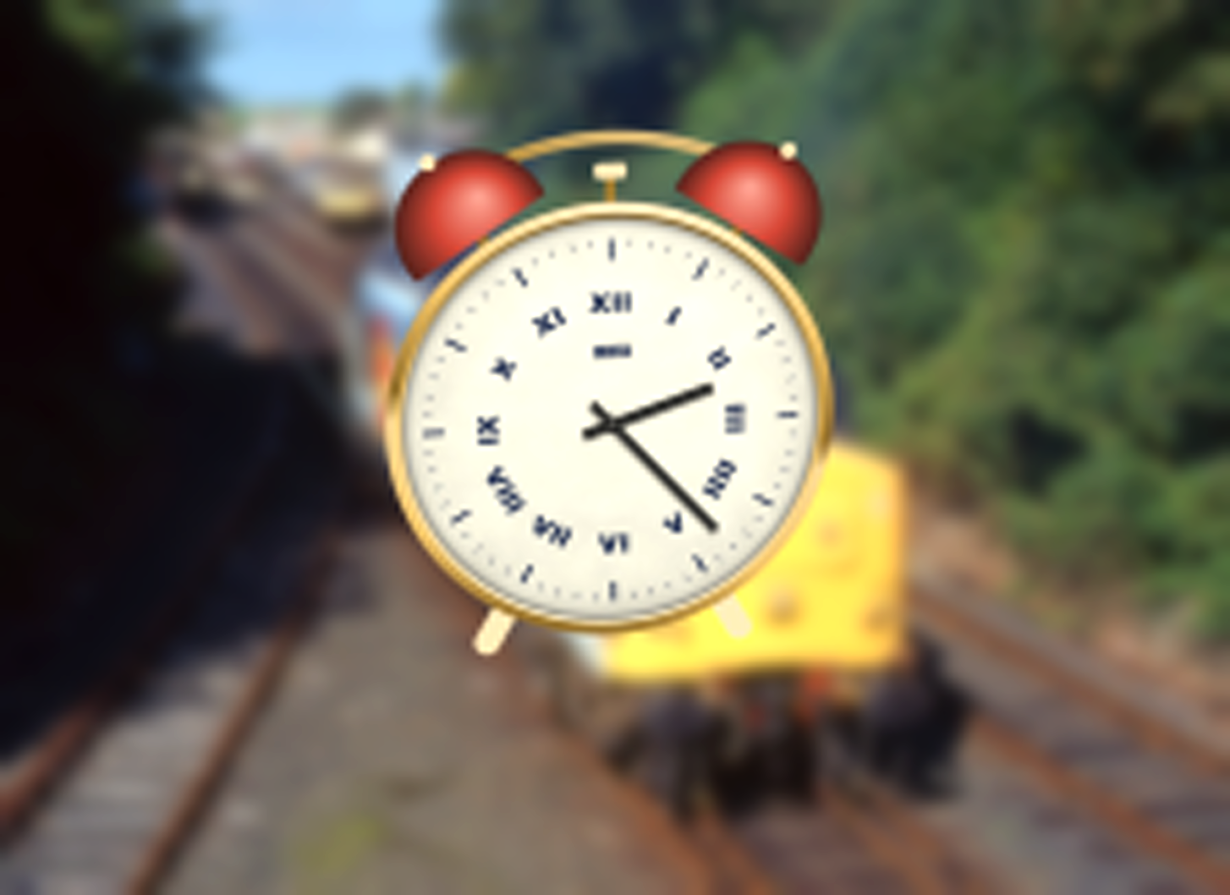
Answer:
2:23
